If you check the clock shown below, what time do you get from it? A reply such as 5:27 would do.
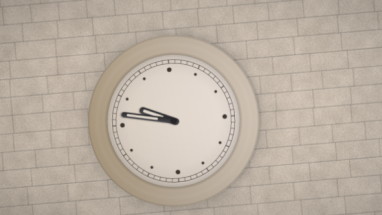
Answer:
9:47
